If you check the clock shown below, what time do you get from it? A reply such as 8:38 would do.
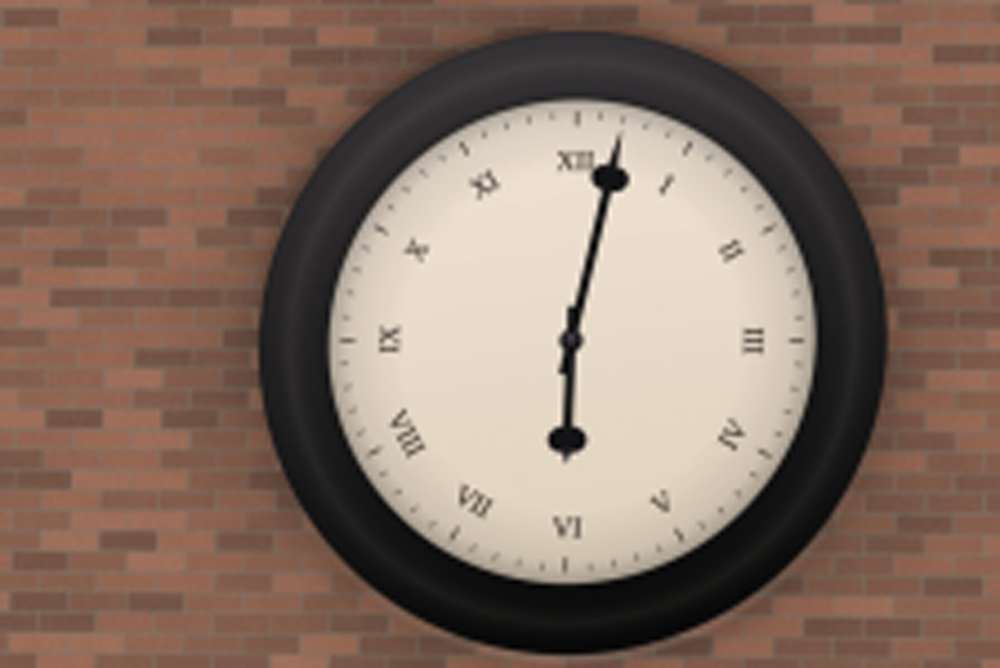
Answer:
6:02
